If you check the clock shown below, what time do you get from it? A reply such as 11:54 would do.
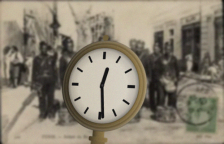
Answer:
12:29
